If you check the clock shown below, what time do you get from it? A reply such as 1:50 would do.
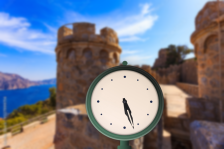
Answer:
5:27
